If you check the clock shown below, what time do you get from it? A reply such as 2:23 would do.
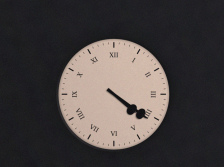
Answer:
4:21
